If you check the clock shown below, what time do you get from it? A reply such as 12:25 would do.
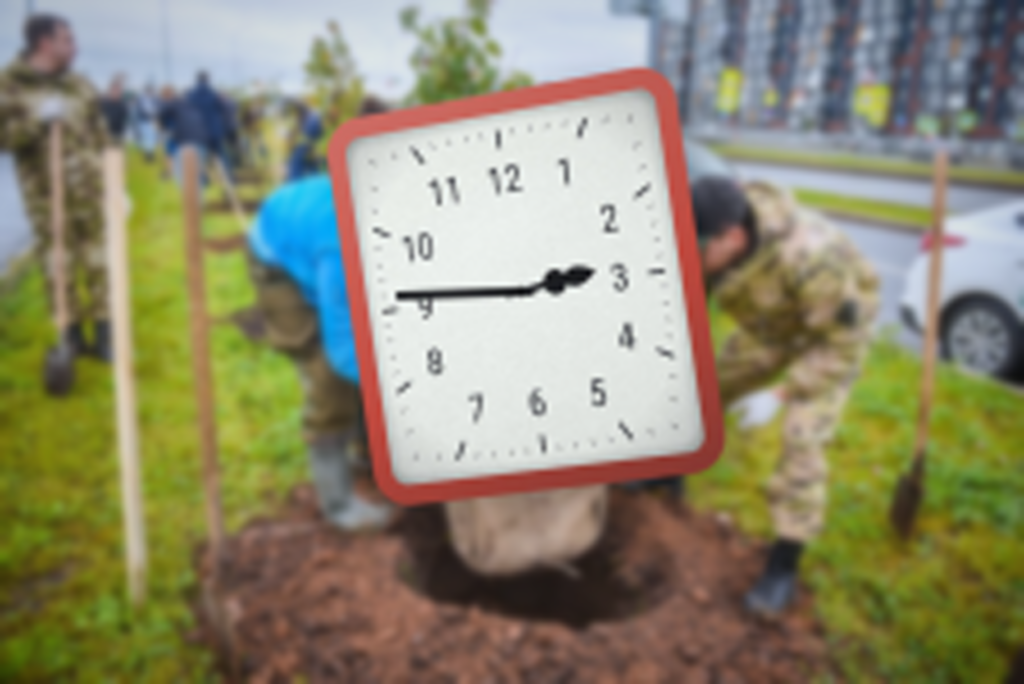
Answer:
2:46
